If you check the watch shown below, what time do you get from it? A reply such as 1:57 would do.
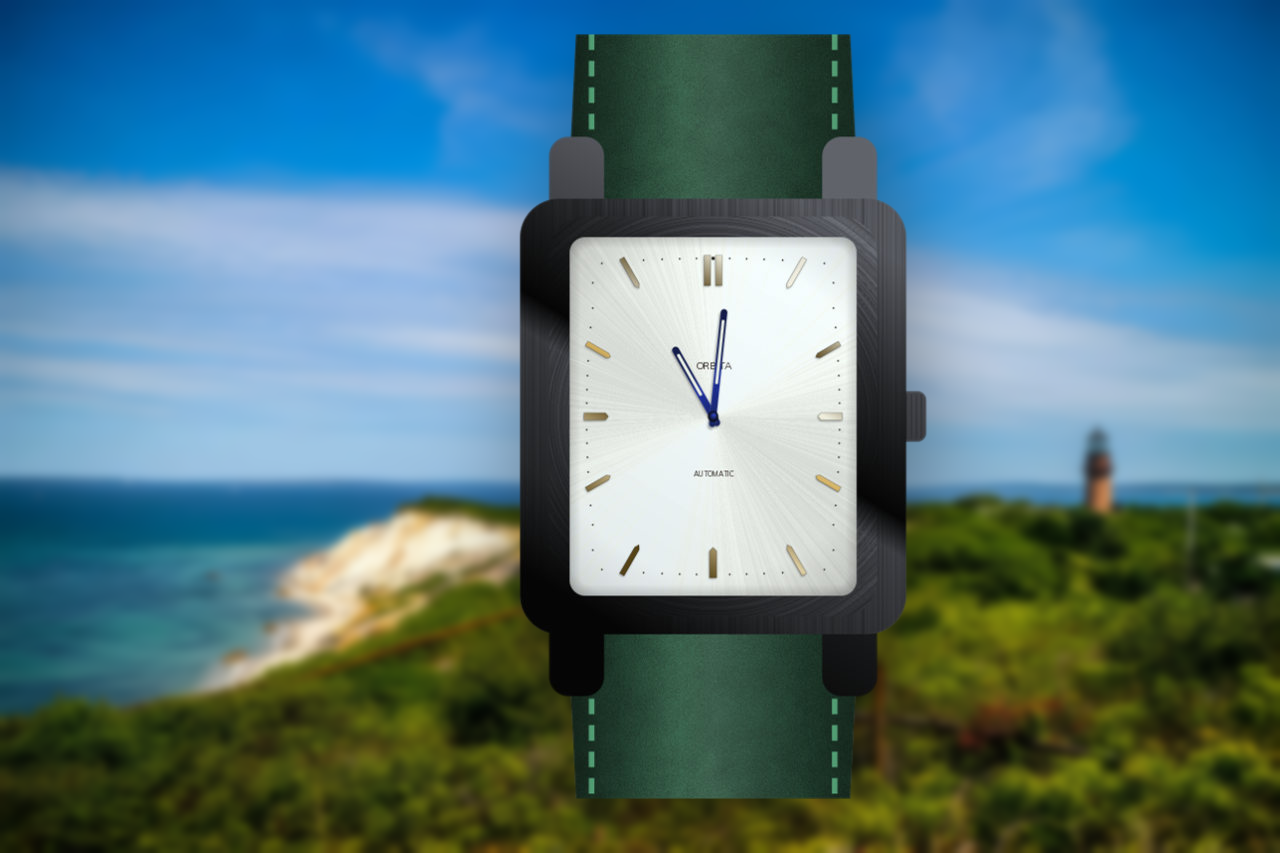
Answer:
11:01
